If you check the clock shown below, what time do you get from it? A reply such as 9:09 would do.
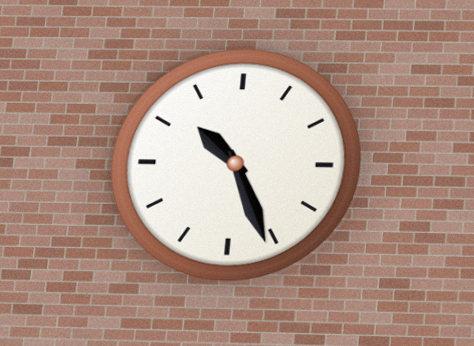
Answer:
10:26
